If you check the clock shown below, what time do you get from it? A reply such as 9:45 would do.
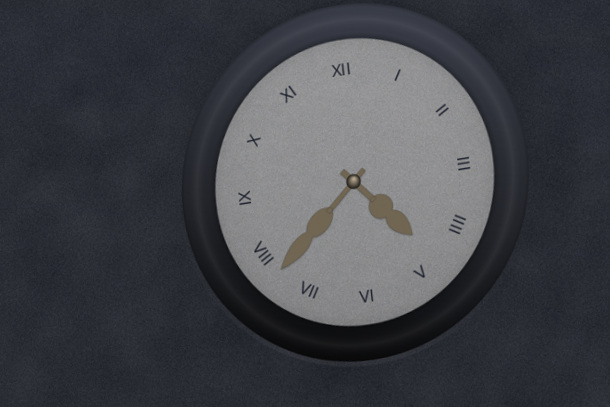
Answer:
4:38
